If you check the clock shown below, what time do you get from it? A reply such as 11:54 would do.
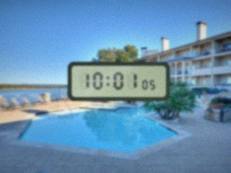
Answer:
10:01
